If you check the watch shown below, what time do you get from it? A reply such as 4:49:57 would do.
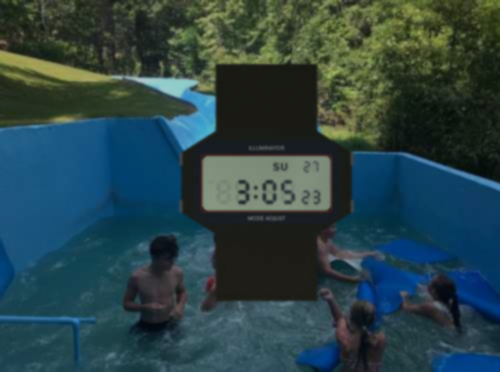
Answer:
3:05:23
